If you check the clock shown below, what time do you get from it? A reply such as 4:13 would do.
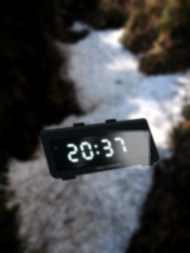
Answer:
20:37
